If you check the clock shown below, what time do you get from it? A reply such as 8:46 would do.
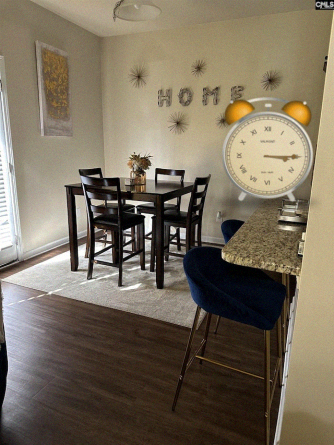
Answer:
3:15
